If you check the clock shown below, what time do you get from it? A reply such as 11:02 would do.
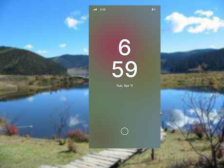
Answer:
6:59
